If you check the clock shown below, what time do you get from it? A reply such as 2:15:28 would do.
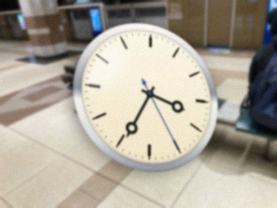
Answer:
3:34:25
